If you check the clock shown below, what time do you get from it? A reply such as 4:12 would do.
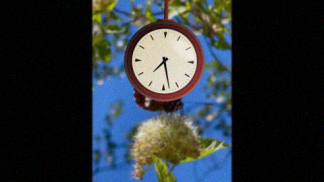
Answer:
7:28
